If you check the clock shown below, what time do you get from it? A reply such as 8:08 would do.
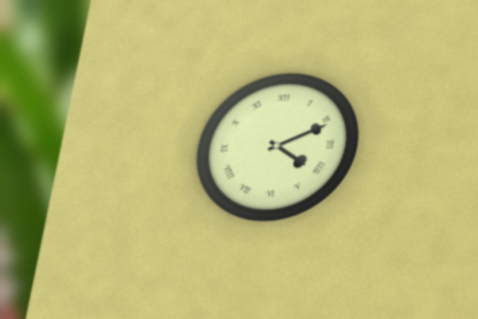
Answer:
4:11
